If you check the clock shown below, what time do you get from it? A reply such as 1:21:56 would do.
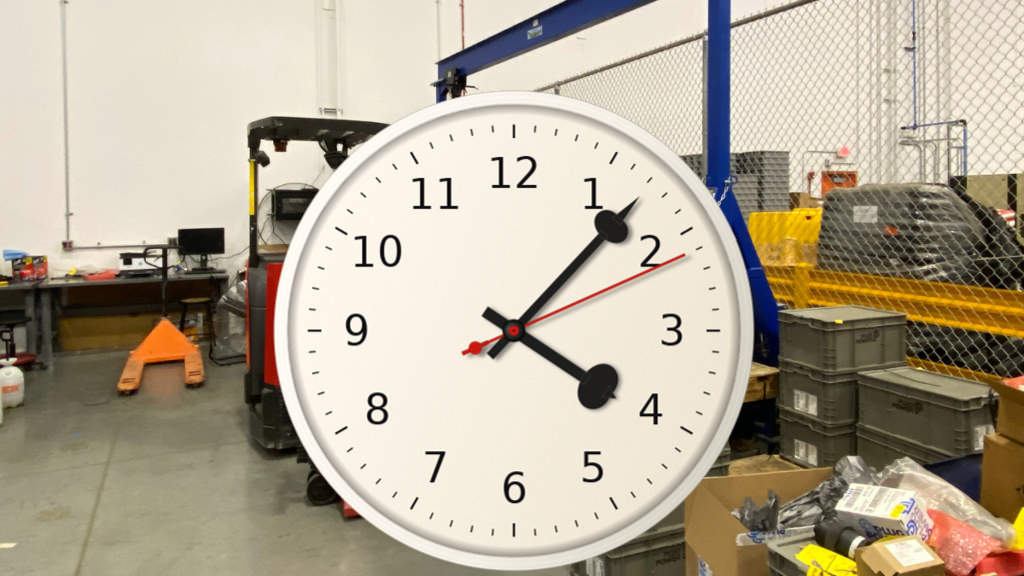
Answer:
4:07:11
